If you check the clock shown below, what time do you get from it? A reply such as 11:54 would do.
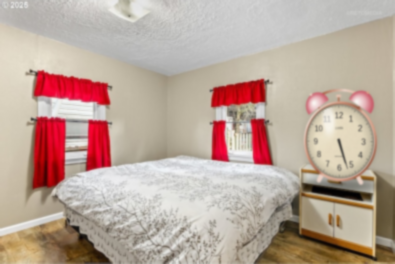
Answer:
5:27
